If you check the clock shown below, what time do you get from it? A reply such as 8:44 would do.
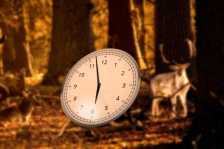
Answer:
5:57
